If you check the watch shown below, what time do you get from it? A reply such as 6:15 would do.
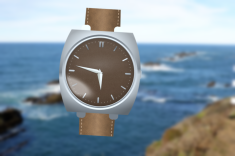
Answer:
5:47
